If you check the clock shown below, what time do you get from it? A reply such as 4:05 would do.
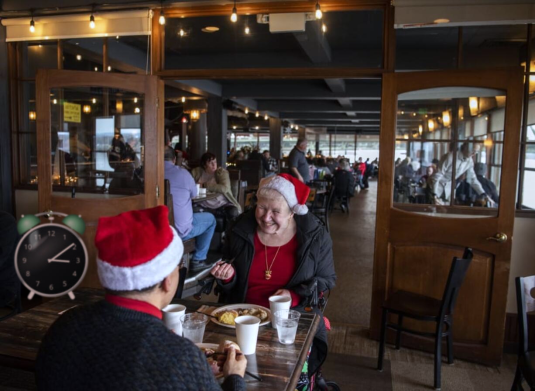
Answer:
3:09
